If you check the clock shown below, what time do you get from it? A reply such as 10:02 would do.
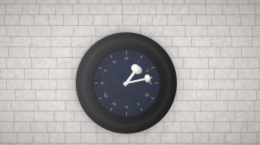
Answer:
1:13
